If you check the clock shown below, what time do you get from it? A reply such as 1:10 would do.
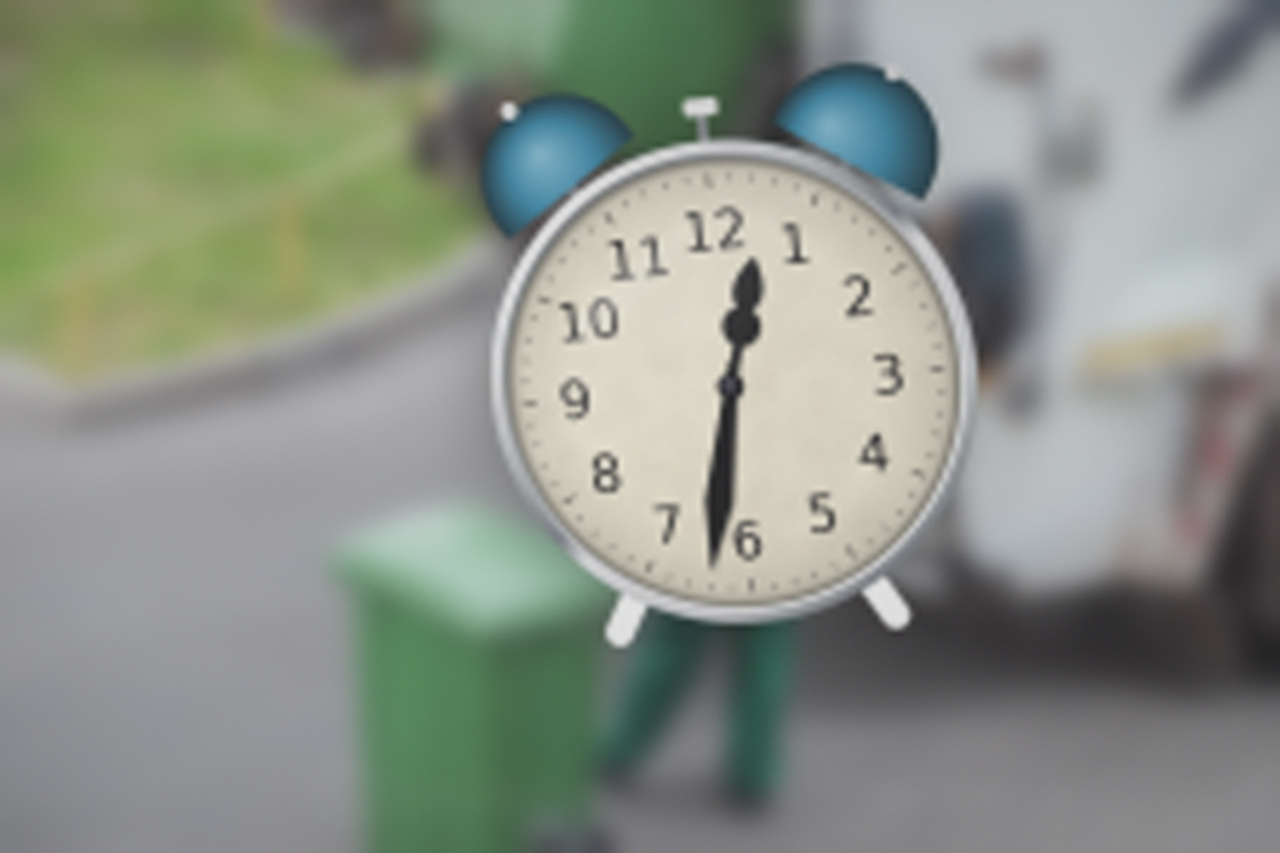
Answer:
12:32
